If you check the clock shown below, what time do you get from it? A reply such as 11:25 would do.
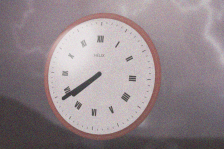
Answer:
7:39
